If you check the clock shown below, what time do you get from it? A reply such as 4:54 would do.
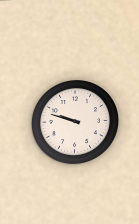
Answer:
9:48
